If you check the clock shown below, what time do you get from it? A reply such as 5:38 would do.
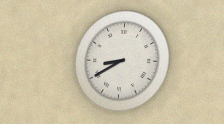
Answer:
8:40
